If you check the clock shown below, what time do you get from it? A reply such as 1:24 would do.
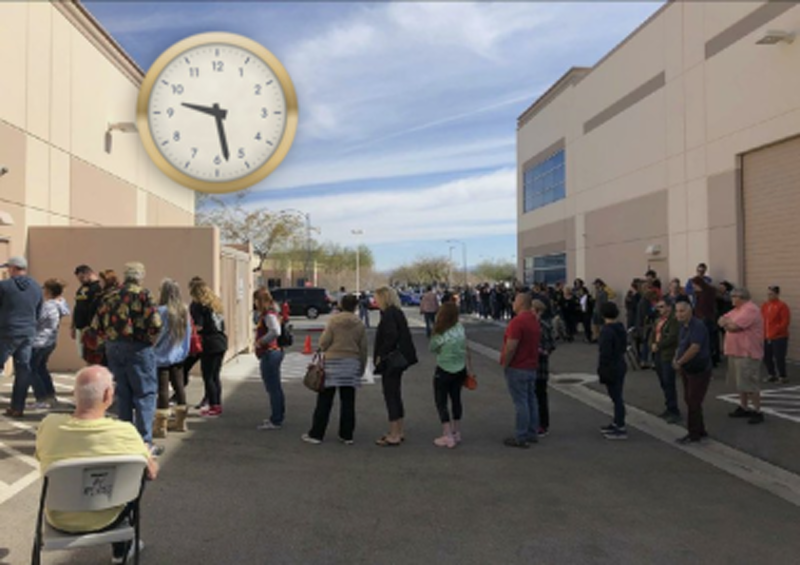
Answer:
9:28
